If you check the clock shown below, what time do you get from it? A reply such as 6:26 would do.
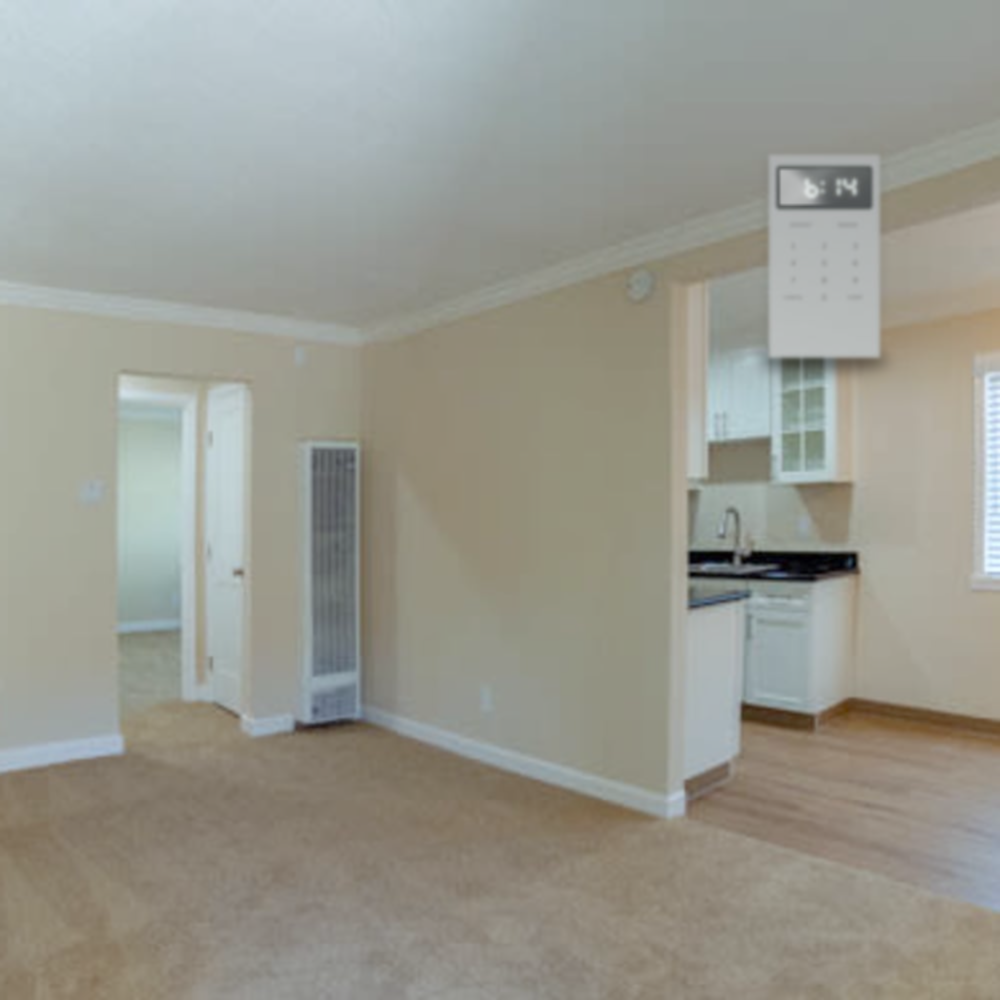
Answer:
6:14
